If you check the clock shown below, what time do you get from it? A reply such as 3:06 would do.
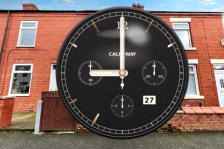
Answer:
9:00
